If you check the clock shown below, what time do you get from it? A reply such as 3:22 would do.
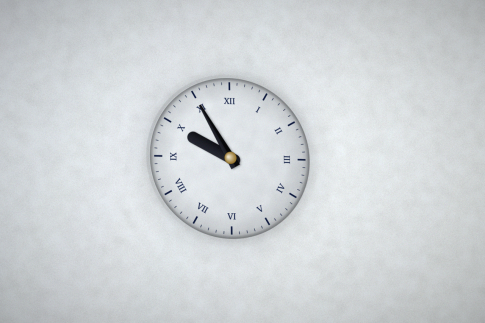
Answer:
9:55
